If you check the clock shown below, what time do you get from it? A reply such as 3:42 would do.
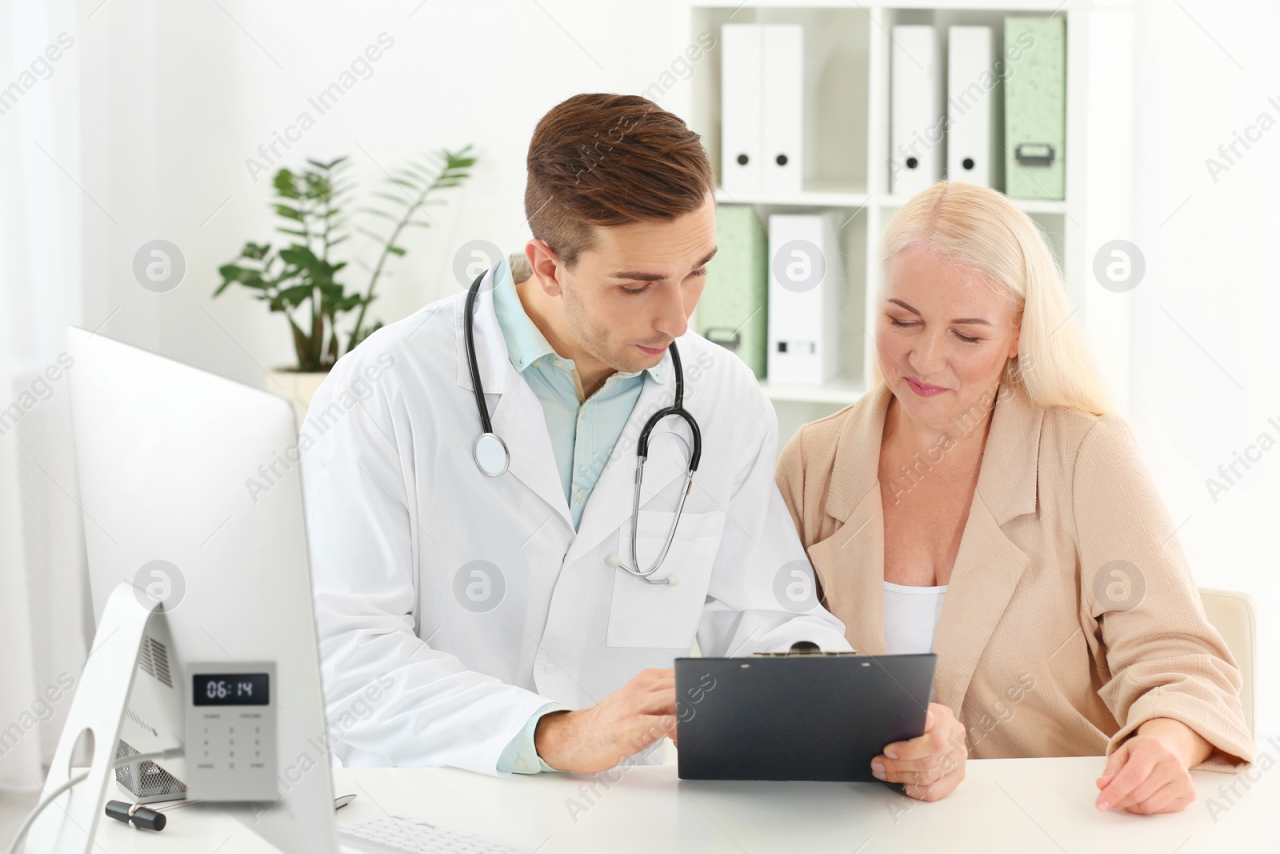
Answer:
6:14
